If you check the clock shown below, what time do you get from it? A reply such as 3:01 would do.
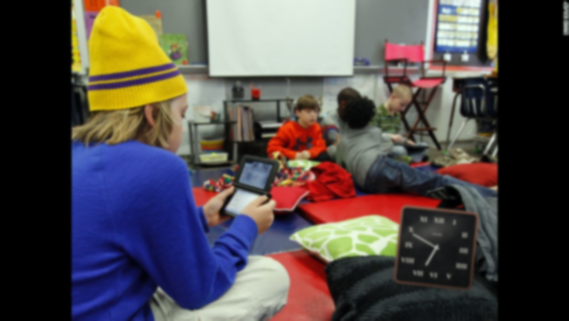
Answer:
6:49
